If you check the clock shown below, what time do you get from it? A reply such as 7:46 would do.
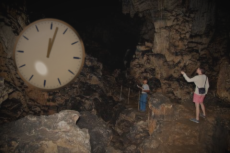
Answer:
12:02
